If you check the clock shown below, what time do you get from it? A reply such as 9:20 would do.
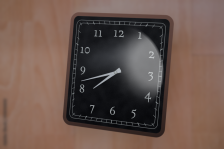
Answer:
7:42
